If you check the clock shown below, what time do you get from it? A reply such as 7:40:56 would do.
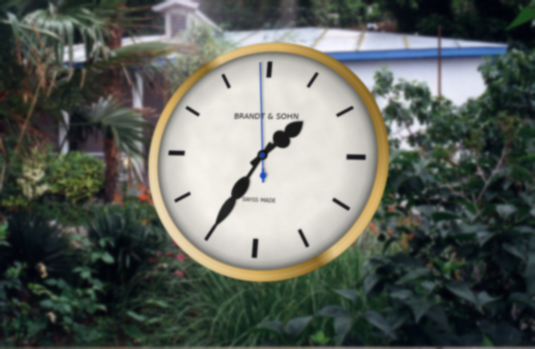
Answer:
1:34:59
